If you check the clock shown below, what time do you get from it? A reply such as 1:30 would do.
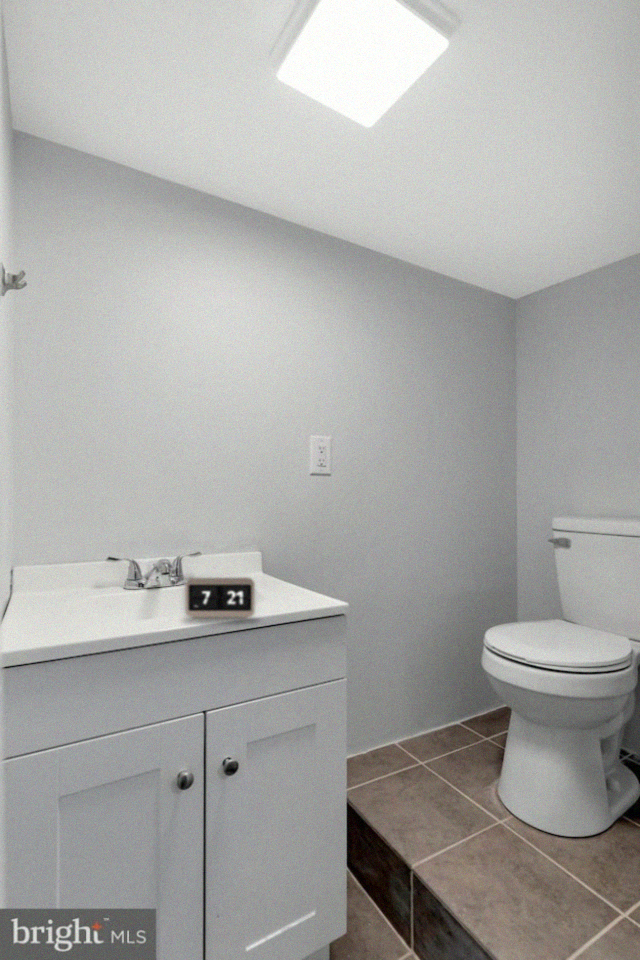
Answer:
7:21
